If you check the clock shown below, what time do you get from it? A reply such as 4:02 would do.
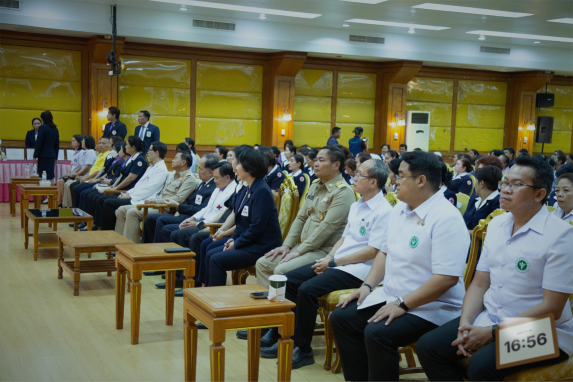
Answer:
16:56
